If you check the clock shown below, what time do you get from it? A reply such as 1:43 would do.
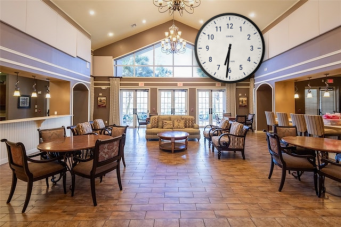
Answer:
6:31
